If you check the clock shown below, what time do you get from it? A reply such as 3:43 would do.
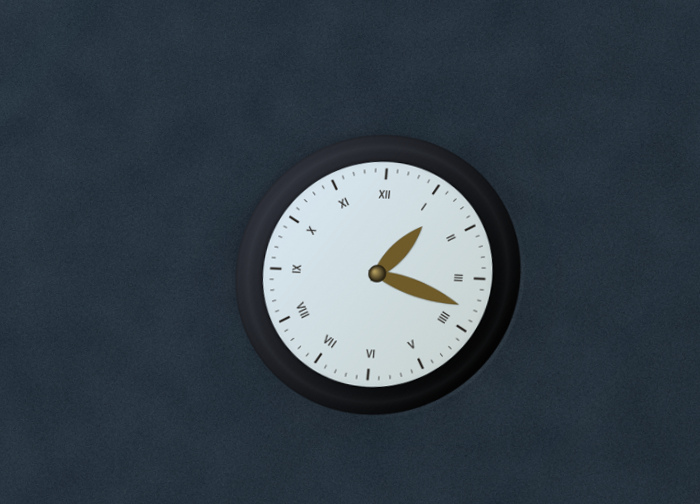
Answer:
1:18
